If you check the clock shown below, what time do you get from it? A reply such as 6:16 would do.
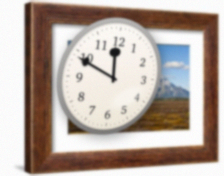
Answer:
11:49
